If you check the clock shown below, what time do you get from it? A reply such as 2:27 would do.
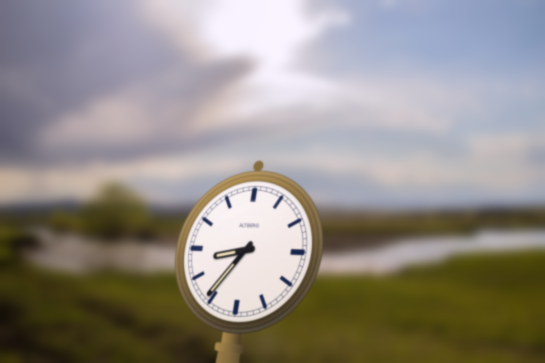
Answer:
8:36
